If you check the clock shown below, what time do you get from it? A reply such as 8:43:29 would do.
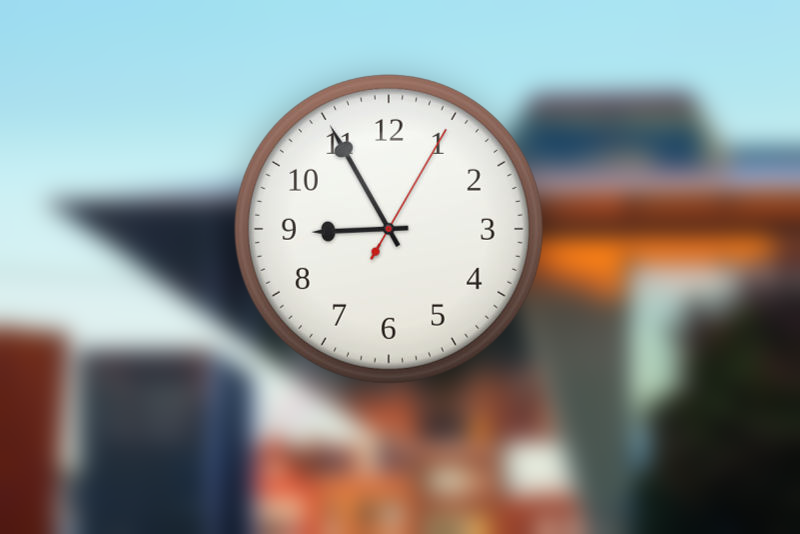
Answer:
8:55:05
